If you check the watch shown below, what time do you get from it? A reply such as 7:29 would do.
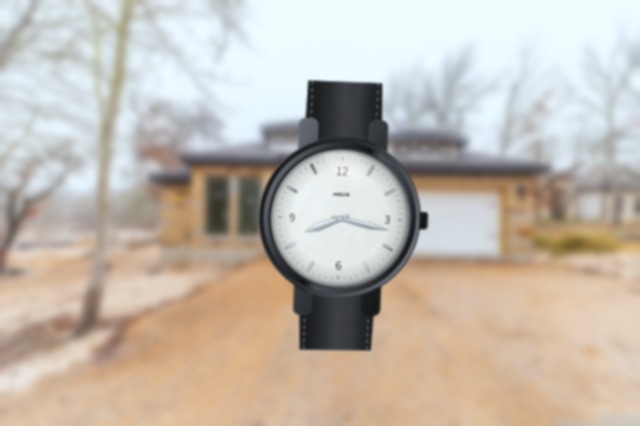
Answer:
8:17
